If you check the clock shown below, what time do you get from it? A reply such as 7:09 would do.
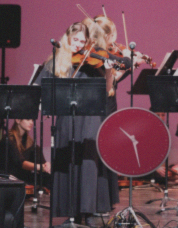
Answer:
10:28
